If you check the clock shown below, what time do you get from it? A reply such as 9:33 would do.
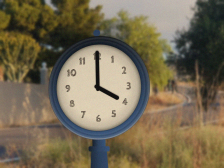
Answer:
4:00
